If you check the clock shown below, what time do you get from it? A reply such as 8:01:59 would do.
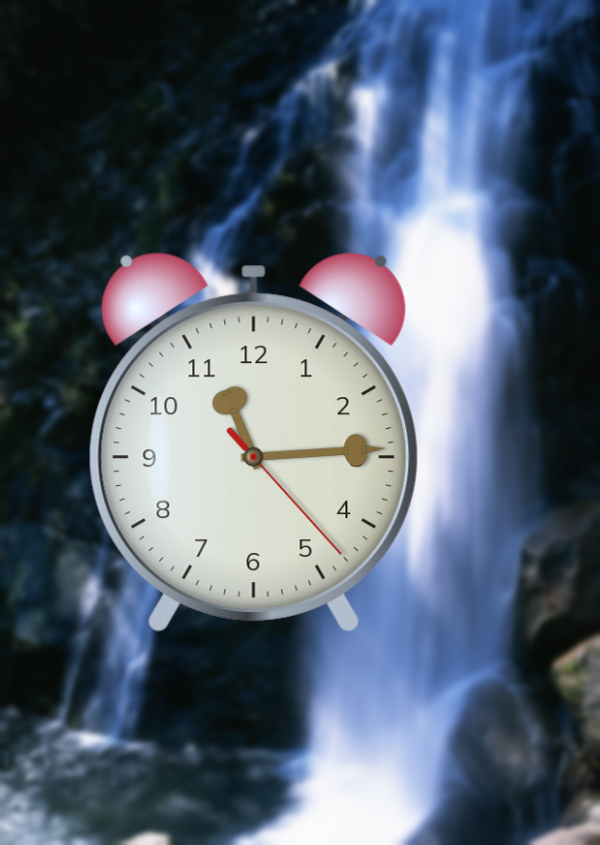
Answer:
11:14:23
